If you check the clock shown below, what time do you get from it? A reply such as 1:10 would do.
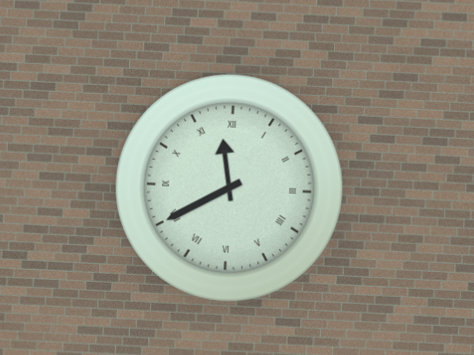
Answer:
11:40
